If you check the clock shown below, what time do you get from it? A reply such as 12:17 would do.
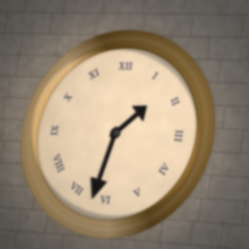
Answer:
1:32
